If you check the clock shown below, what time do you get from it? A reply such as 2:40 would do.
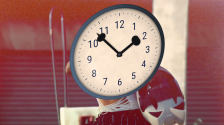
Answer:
1:53
